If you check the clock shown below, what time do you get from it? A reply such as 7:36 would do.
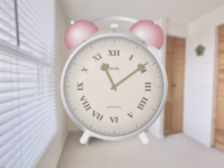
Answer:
11:09
